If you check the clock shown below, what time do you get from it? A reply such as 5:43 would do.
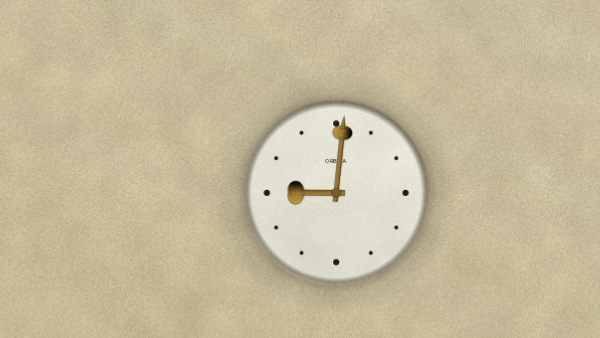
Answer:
9:01
